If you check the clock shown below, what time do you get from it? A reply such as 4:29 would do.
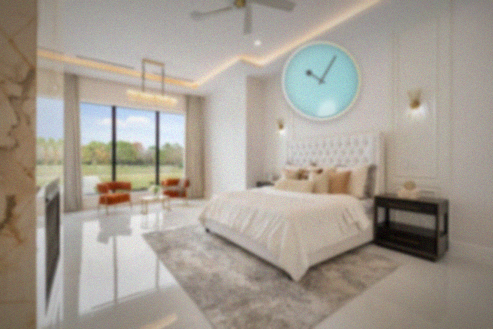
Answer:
10:05
